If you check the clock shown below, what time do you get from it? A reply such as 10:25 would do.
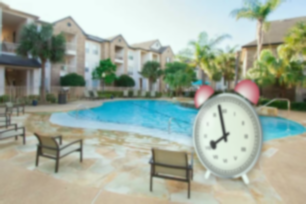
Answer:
7:58
